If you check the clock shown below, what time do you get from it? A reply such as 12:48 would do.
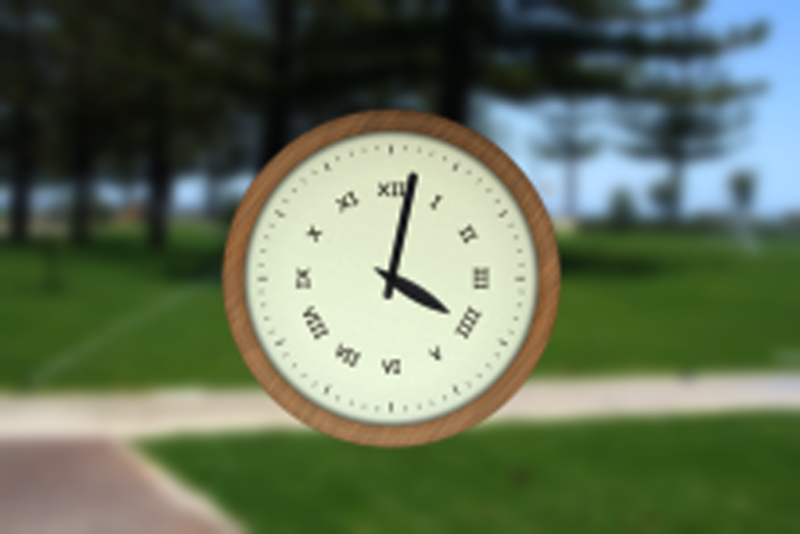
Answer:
4:02
